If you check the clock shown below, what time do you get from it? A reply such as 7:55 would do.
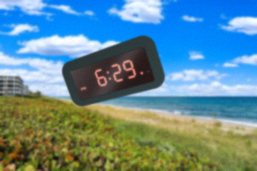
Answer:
6:29
